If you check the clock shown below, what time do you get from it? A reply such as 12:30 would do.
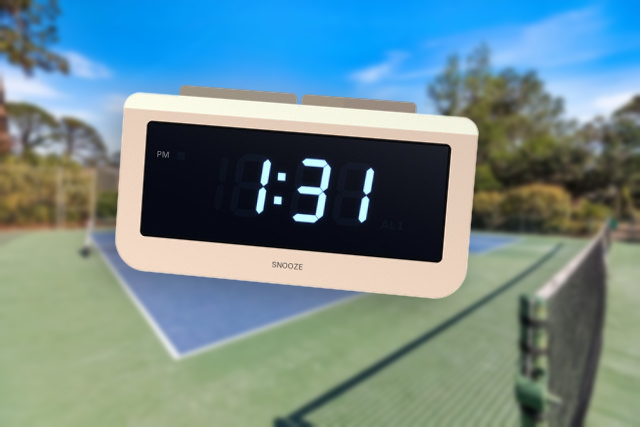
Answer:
1:31
